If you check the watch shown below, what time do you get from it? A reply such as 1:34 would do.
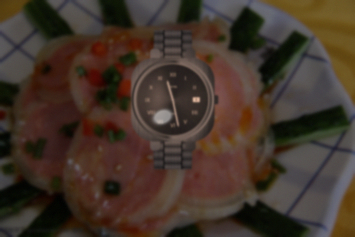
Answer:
11:28
